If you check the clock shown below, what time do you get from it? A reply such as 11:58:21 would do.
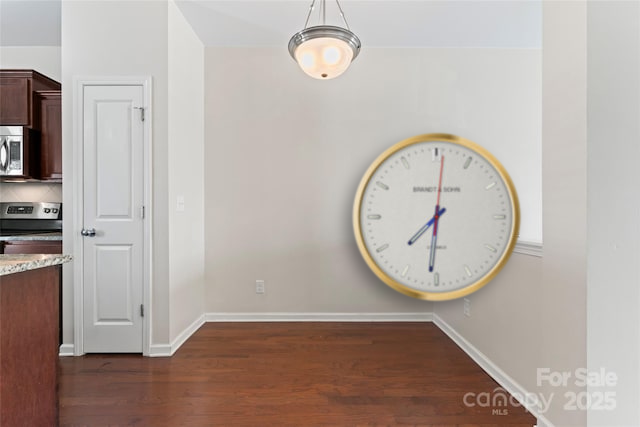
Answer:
7:31:01
